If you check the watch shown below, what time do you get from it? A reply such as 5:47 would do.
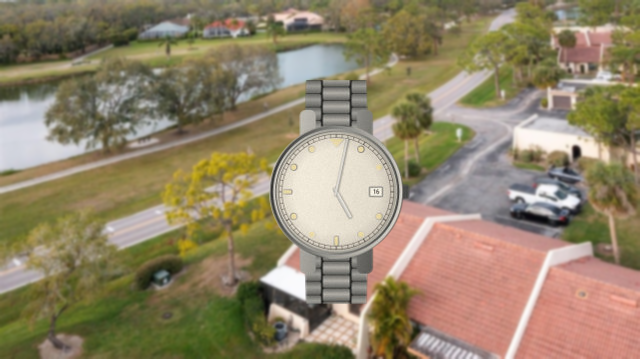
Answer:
5:02
